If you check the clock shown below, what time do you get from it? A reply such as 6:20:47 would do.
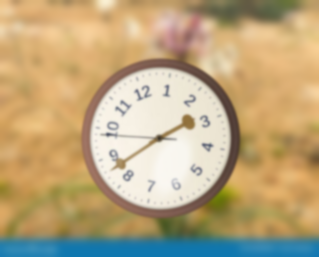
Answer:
2:42:49
